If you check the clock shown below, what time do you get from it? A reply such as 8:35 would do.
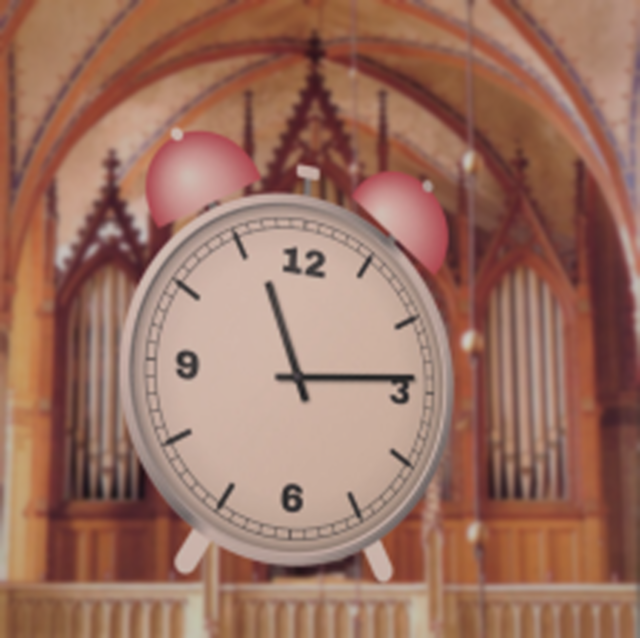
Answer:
11:14
